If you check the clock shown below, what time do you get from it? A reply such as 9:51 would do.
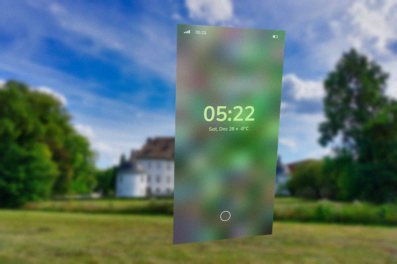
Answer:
5:22
